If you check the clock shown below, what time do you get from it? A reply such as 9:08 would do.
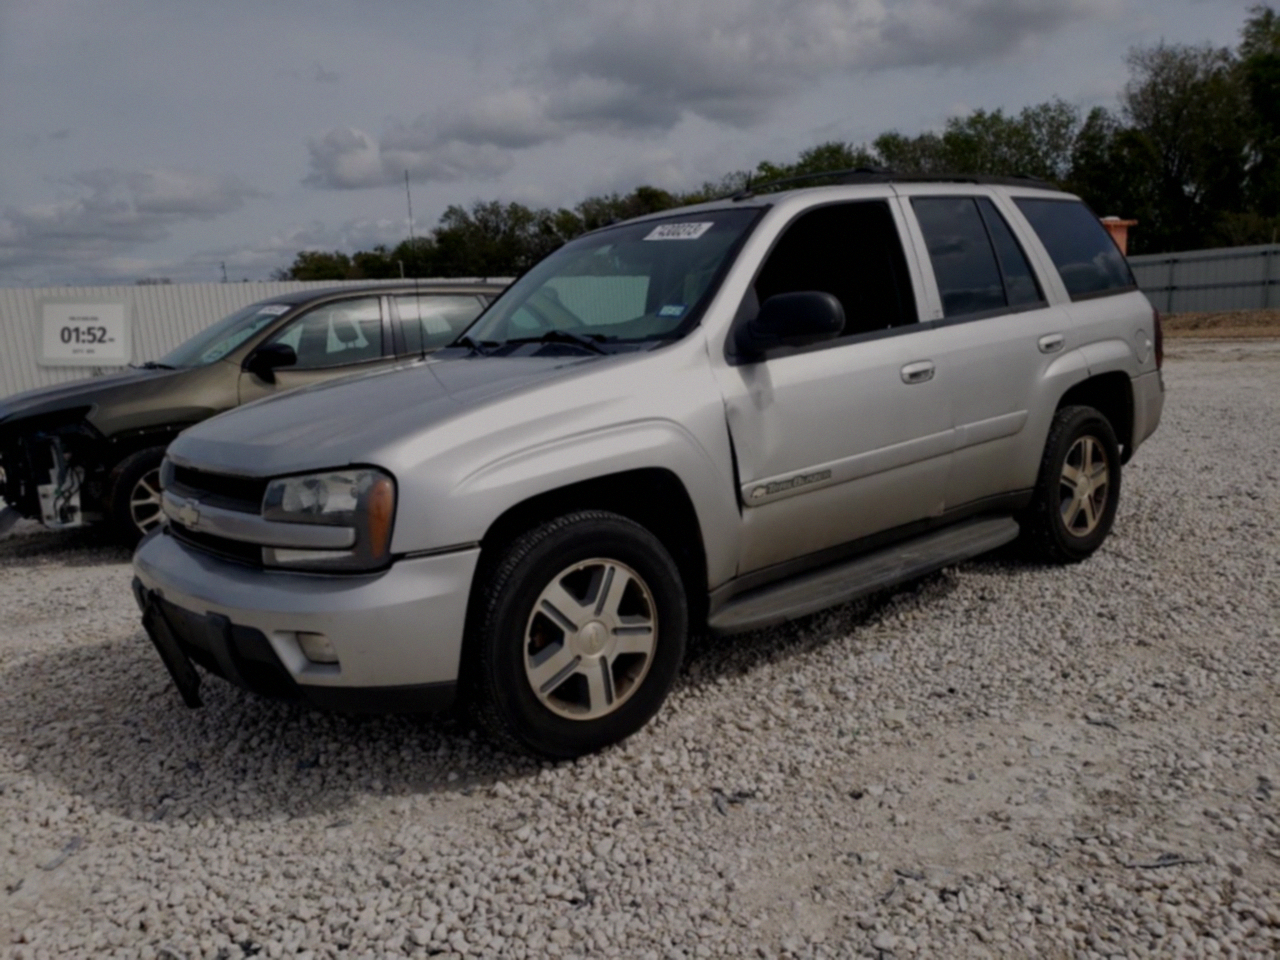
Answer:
1:52
